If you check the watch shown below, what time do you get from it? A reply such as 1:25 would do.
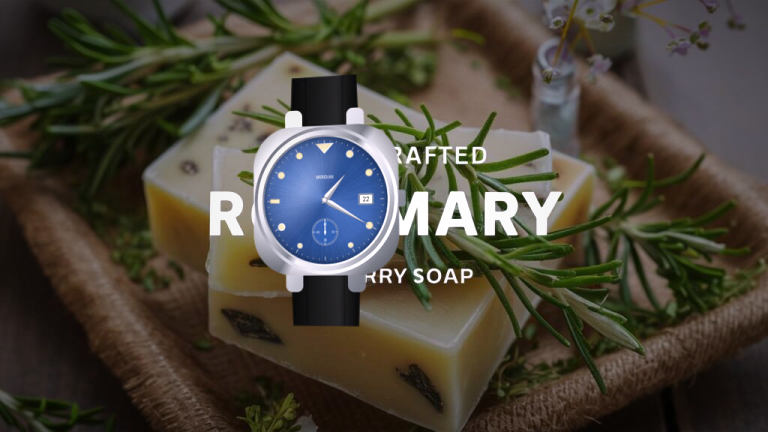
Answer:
1:20
